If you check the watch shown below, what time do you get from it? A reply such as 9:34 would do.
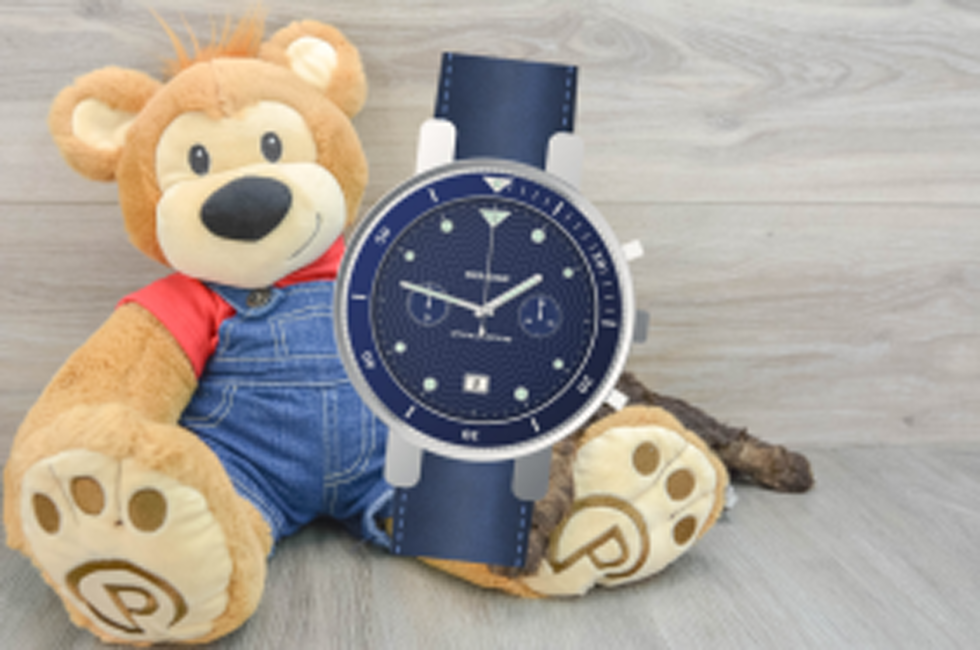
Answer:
1:47
